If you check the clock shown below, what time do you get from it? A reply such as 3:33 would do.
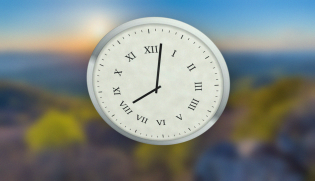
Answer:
8:02
